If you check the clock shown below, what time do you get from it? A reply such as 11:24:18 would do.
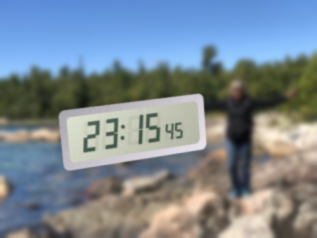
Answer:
23:15:45
